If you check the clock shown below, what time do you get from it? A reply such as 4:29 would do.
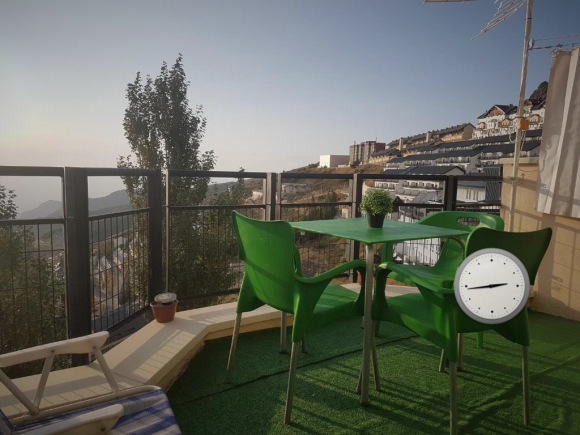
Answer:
2:44
